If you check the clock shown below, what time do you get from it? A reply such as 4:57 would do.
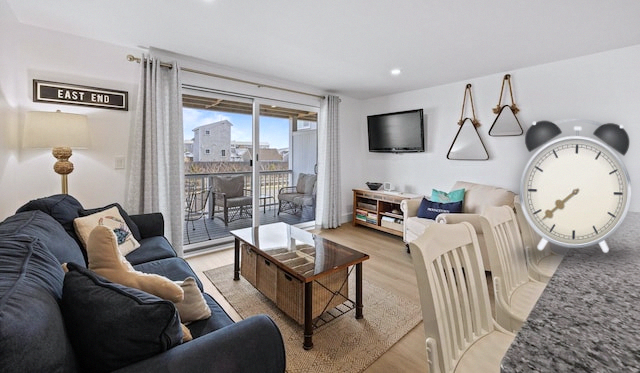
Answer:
7:38
